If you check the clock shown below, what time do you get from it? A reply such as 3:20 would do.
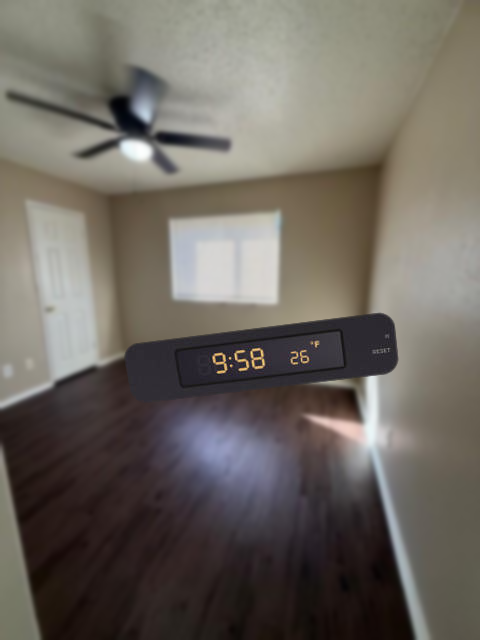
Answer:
9:58
